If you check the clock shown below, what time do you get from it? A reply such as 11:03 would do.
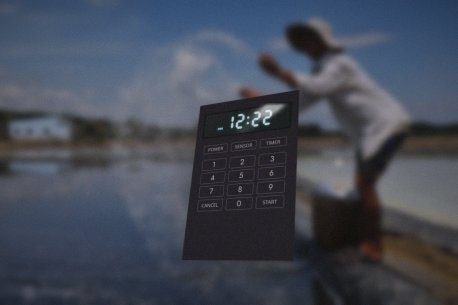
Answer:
12:22
